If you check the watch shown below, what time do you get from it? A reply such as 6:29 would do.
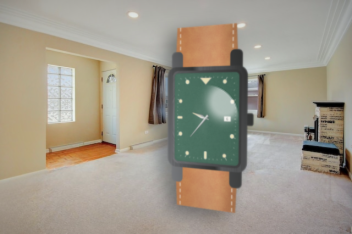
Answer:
9:37
